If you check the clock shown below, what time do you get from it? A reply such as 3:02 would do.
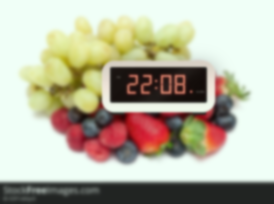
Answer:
22:08
